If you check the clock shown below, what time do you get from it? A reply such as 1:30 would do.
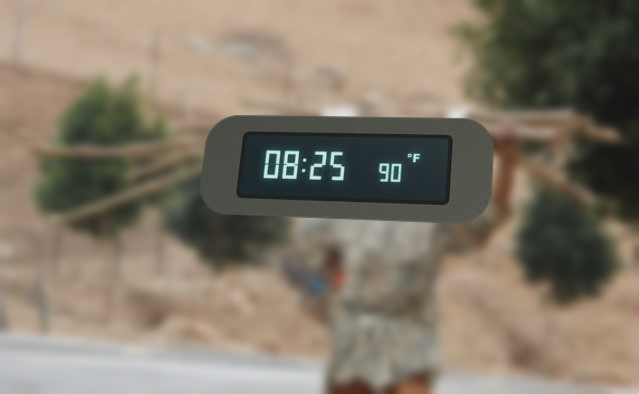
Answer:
8:25
